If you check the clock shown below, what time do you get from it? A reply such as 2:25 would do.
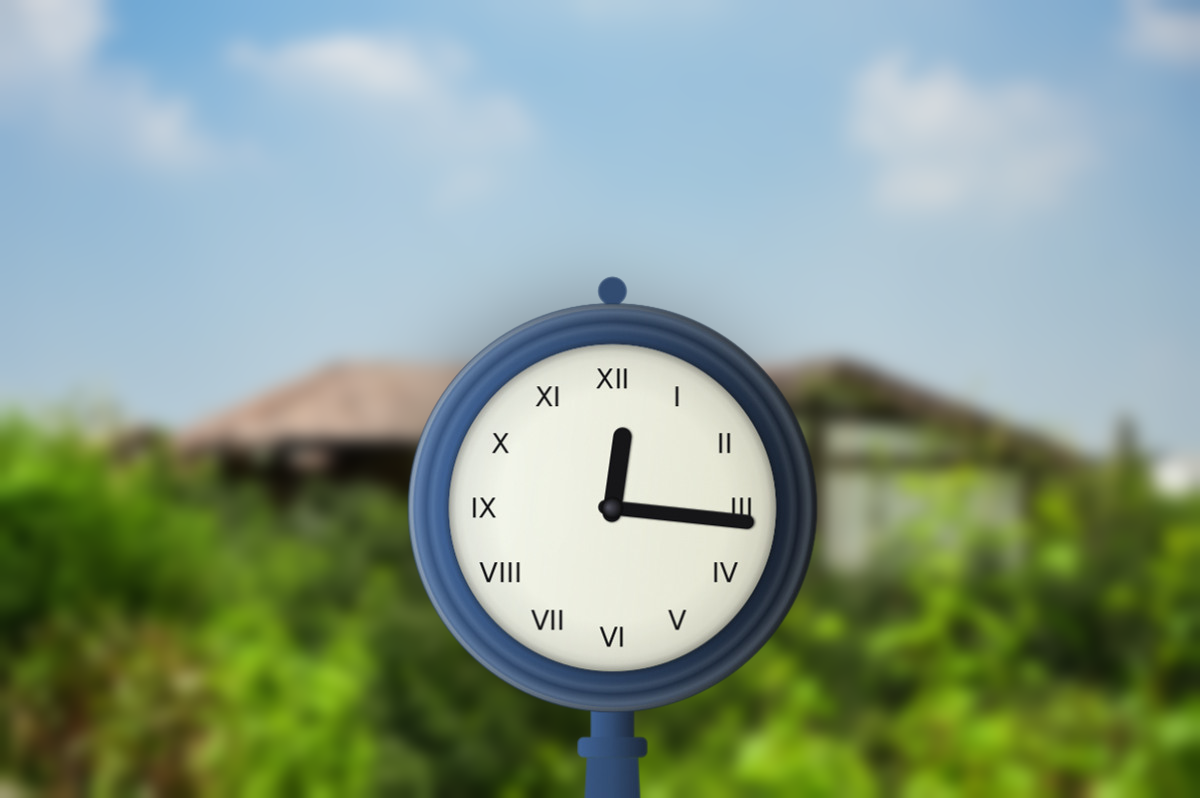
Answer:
12:16
